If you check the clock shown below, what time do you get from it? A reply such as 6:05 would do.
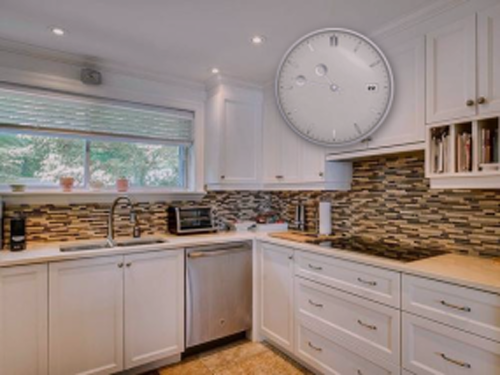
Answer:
10:47
